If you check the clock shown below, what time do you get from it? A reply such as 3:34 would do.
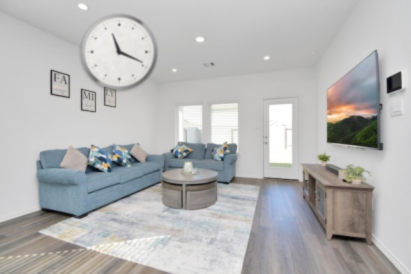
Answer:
11:19
